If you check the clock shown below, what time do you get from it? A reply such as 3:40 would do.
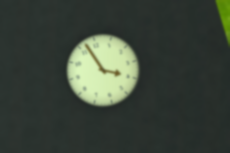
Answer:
3:57
